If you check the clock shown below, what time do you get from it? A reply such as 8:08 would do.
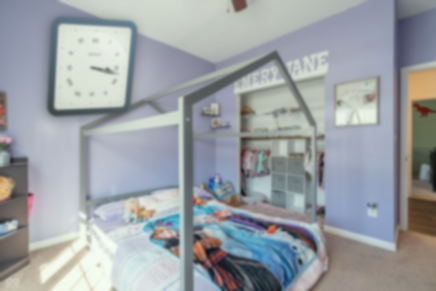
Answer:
3:17
